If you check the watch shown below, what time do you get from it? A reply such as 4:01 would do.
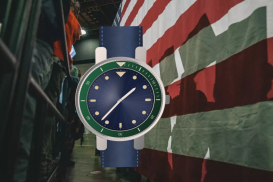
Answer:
1:37
